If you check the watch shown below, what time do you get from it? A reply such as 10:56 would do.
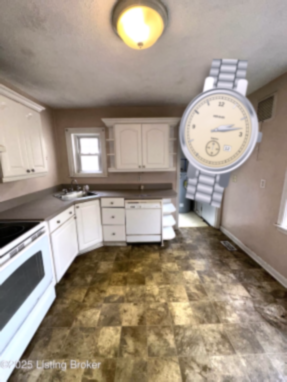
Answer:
2:13
